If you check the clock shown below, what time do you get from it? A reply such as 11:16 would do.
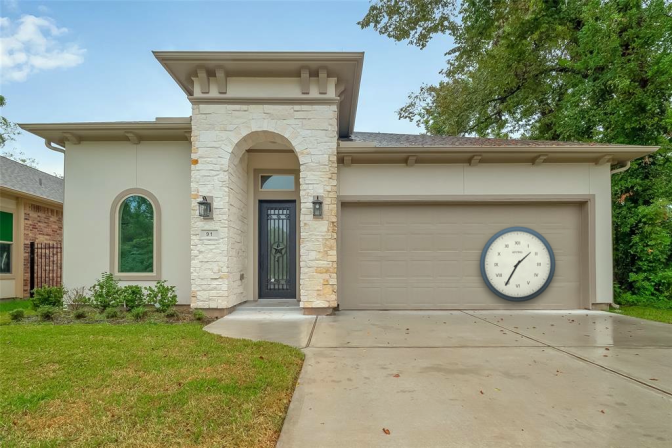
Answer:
1:35
